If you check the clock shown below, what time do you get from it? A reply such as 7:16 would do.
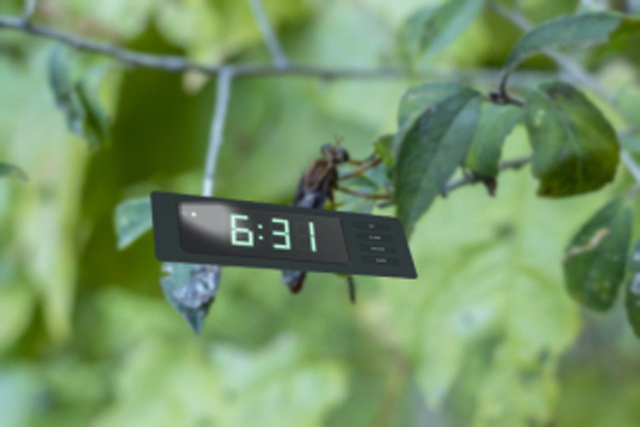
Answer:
6:31
